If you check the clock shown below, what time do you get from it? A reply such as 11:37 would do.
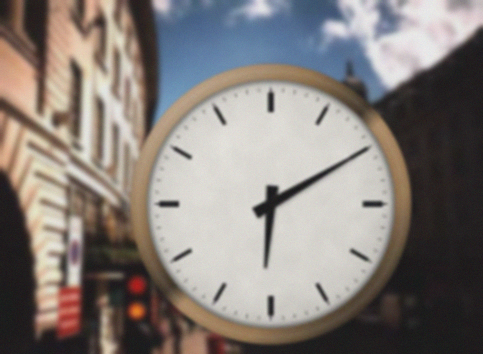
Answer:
6:10
